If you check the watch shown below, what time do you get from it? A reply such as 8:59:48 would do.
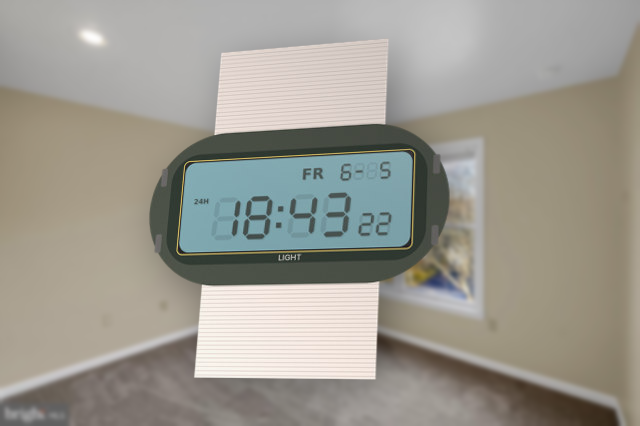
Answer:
18:43:22
